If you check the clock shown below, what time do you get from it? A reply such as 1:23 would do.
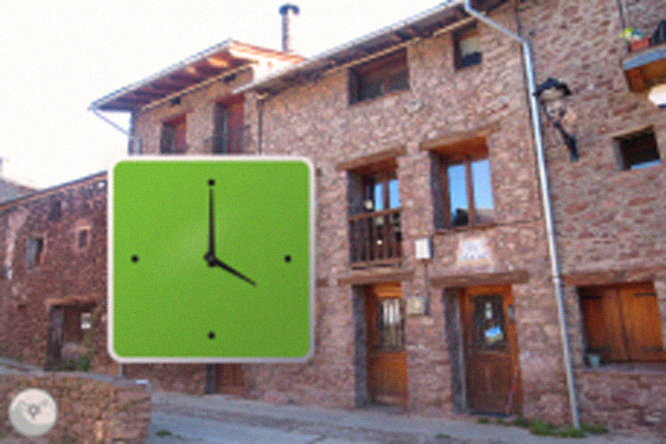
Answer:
4:00
